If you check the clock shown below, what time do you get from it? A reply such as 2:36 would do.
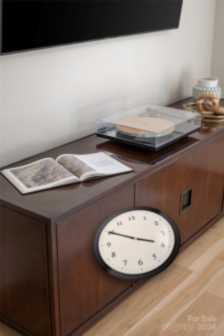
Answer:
3:50
